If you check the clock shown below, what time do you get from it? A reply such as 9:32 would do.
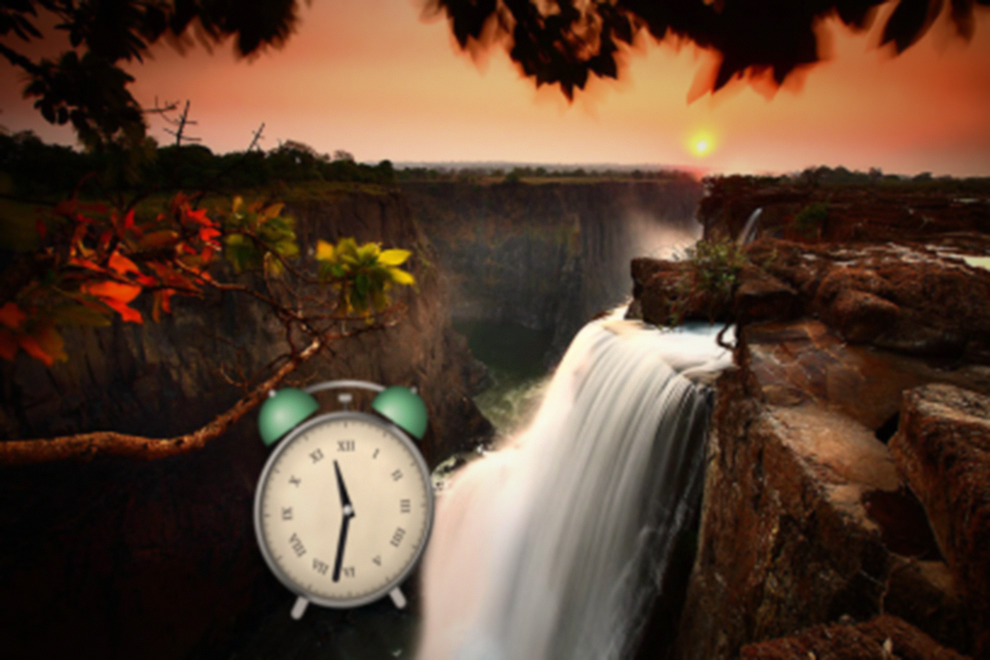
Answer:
11:32
